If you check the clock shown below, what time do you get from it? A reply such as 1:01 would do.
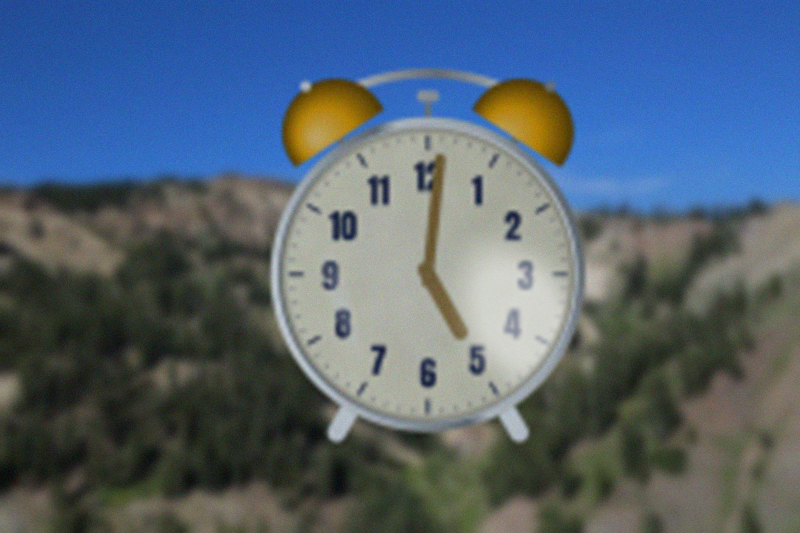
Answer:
5:01
